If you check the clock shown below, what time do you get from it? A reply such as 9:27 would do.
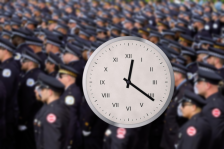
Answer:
12:21
